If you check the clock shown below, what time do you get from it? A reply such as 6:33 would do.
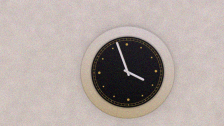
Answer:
3:57
